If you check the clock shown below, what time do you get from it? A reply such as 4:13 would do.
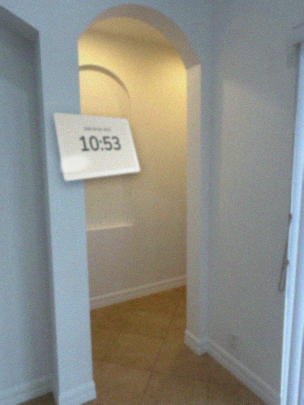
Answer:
10:53
